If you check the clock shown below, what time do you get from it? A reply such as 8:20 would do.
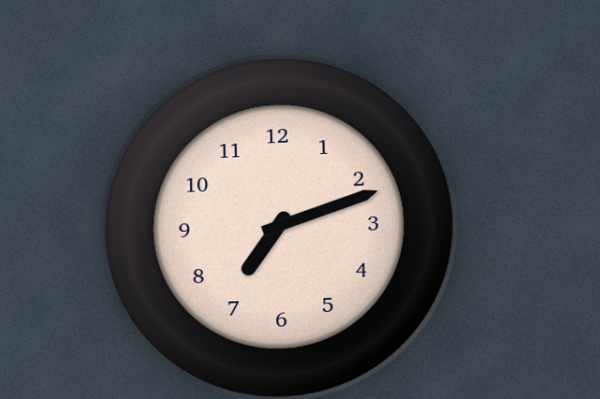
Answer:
7:12
